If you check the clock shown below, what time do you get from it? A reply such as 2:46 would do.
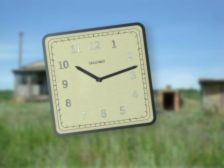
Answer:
10:13
